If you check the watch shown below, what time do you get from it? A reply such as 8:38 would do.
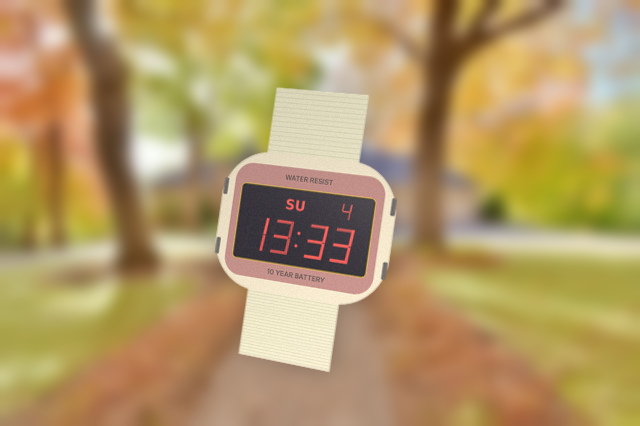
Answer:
13:33
